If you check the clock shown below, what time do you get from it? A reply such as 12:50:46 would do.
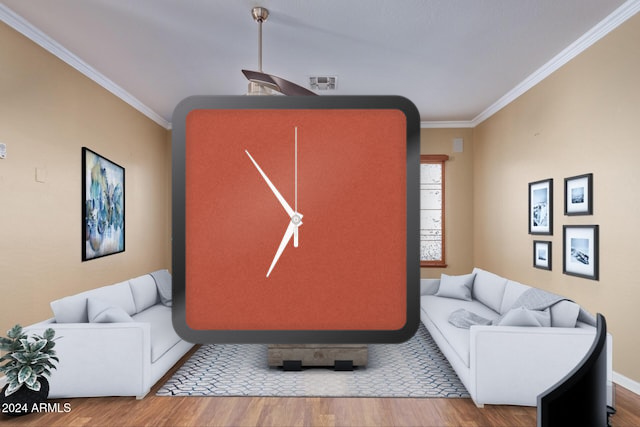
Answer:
6:54:00
